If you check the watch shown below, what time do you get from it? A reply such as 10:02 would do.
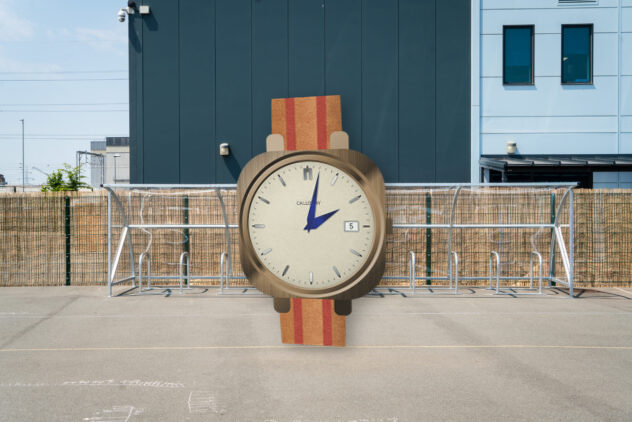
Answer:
2:02
